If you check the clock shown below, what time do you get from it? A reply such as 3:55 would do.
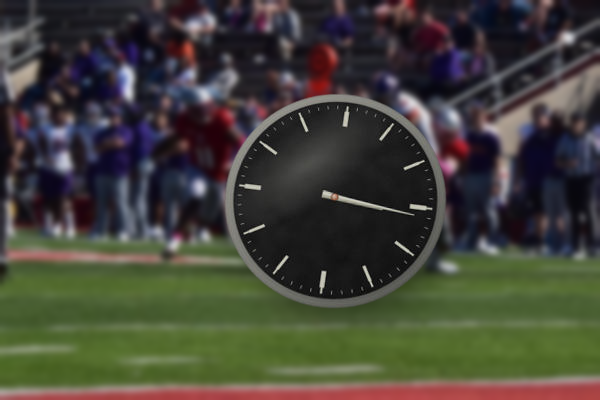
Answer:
3:16
